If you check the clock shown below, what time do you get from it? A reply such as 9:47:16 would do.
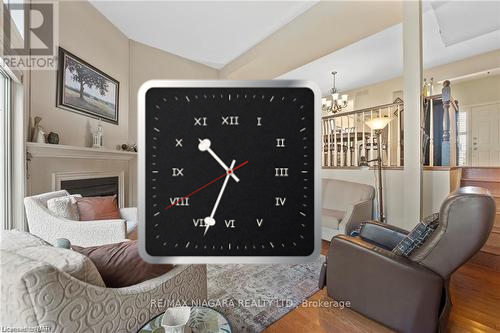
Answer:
10:33:40
